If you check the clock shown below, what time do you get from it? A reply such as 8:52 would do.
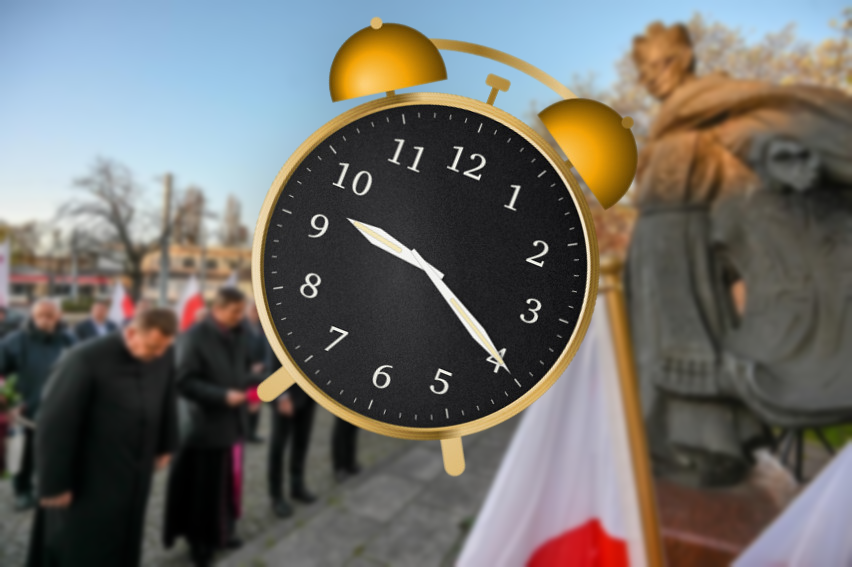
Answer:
9:20
